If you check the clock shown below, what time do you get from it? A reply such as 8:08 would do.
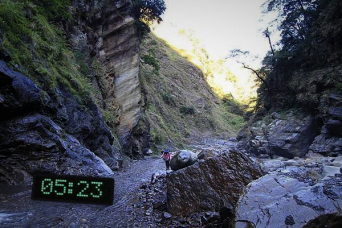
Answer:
5:23
